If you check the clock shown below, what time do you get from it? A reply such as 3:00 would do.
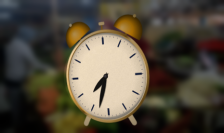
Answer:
7:33
